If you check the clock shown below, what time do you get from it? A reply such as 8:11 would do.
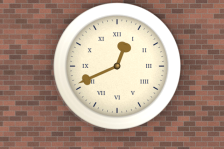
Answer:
12:41
